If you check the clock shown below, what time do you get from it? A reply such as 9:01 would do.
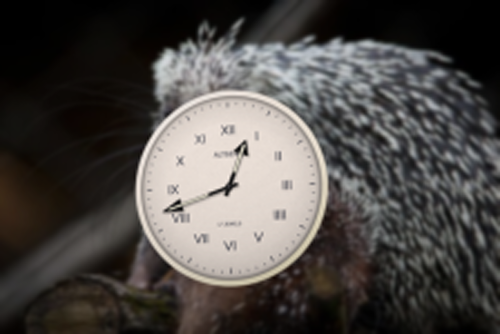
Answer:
12:42
